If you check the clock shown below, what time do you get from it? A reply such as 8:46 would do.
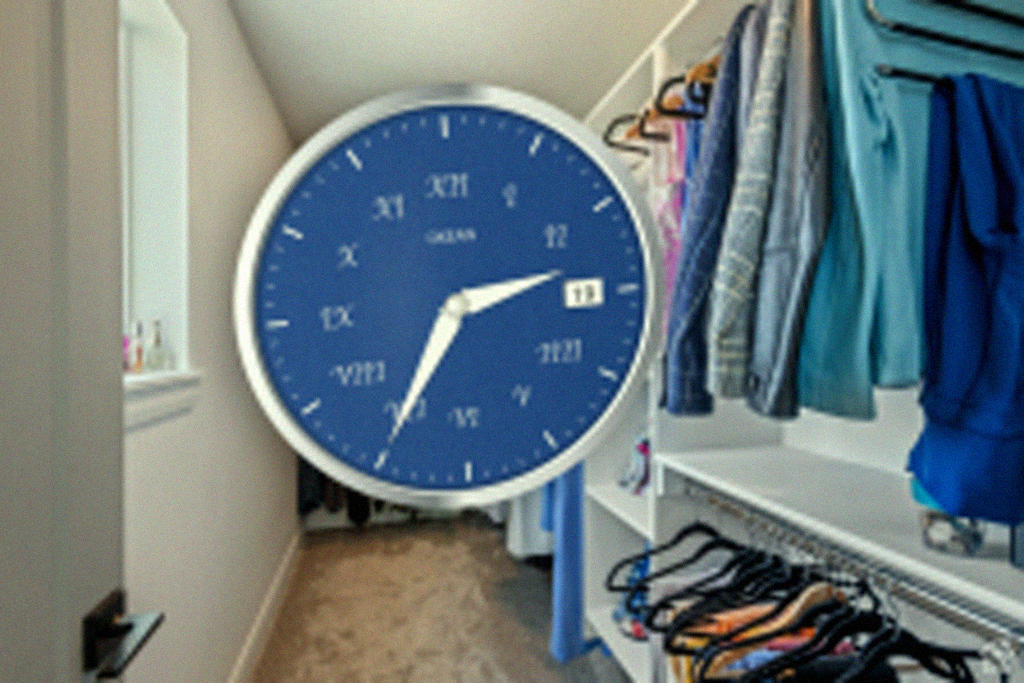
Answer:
2:35
